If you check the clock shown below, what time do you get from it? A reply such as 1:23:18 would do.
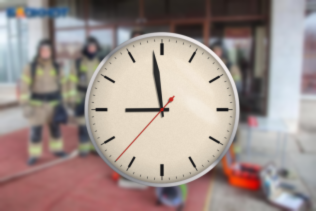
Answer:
8:58:37
